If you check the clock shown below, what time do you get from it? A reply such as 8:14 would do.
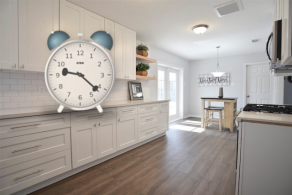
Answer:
9:22
